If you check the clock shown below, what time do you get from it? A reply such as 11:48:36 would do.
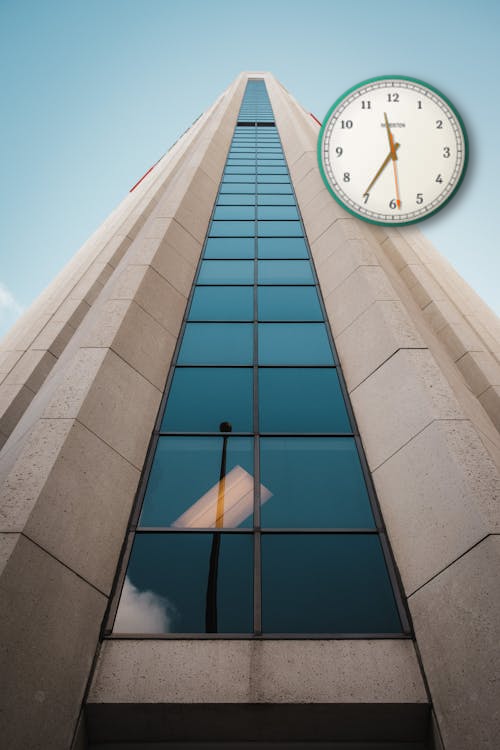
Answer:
11:35:29
